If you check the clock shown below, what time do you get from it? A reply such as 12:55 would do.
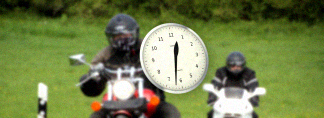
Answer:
12:32
